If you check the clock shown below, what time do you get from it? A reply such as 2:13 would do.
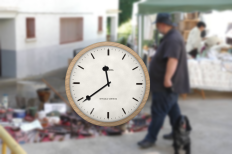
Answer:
11:39
